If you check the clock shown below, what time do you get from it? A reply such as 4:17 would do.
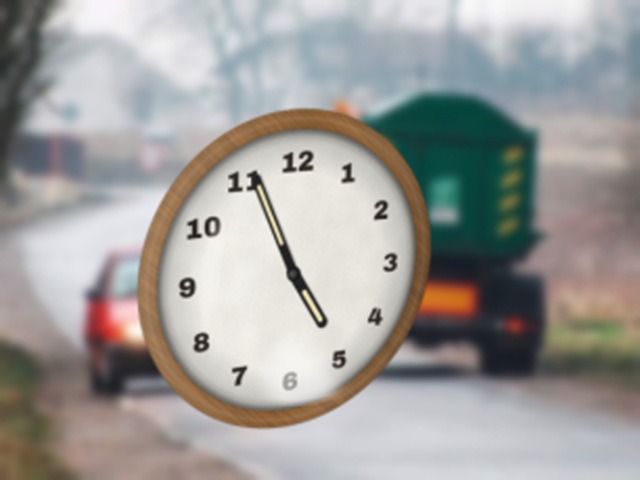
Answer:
4:56
